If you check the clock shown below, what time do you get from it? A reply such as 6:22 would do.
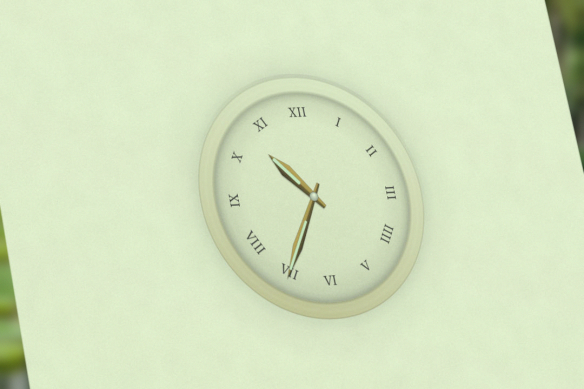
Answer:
10:35
